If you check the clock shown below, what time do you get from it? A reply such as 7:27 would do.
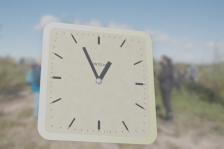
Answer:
12:56
